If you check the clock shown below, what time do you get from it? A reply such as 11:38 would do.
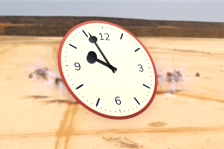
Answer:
9:56
